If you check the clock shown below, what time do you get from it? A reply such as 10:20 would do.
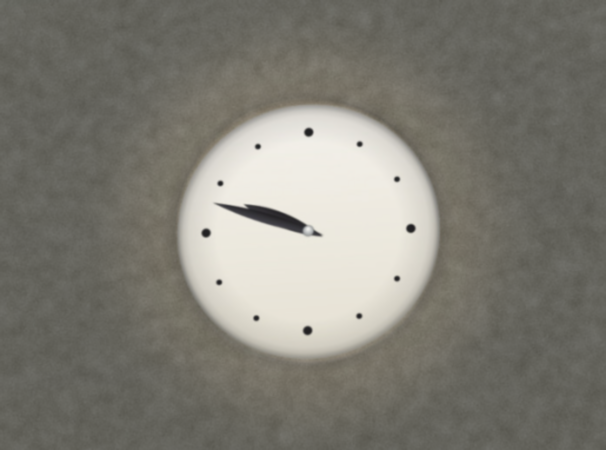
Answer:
9:48
